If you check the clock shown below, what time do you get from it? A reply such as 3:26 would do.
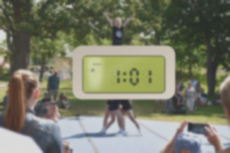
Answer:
1:01
